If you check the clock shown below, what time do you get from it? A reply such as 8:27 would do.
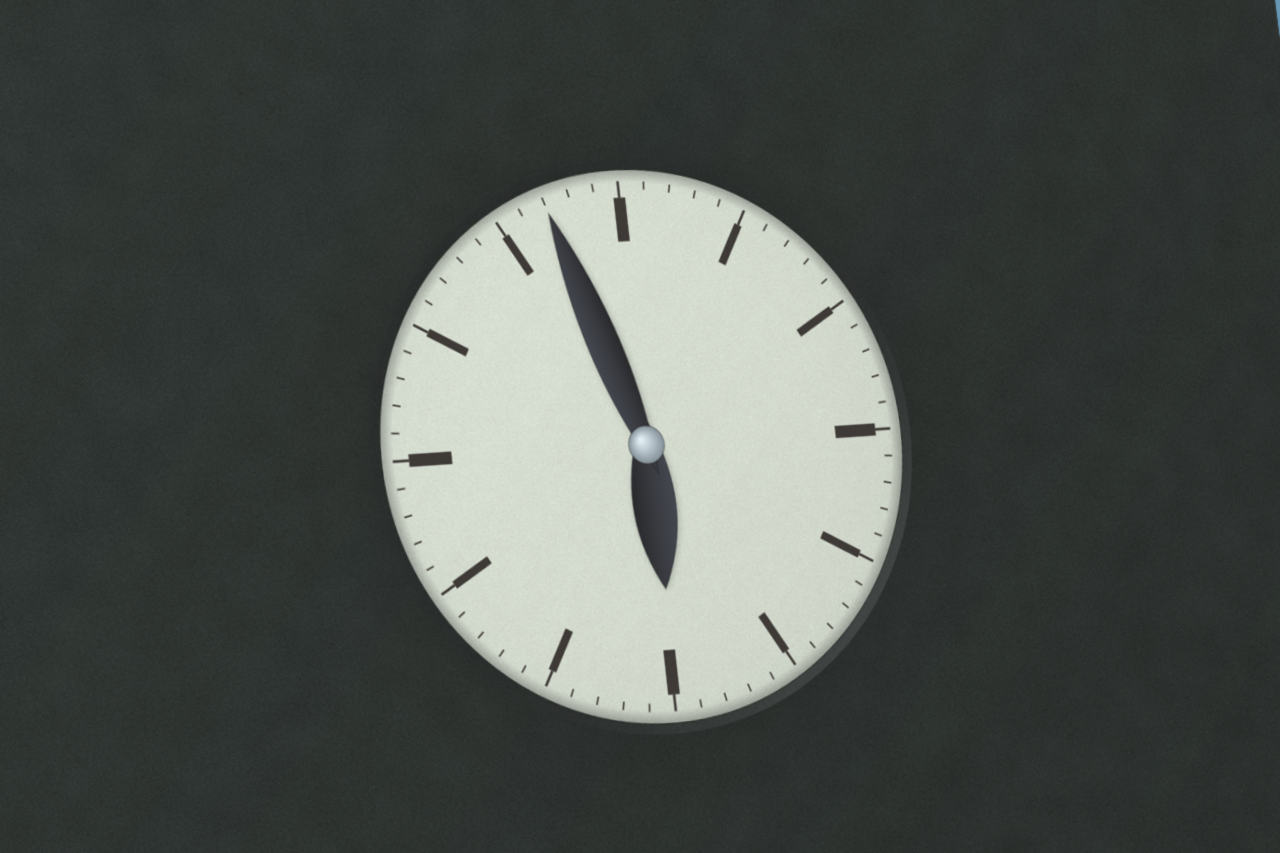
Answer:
5:57
